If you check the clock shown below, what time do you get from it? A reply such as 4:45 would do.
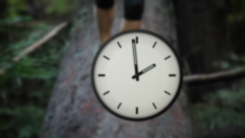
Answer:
1:59
